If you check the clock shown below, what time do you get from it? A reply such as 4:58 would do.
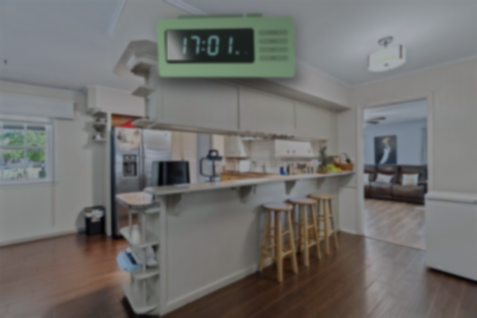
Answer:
17:01
